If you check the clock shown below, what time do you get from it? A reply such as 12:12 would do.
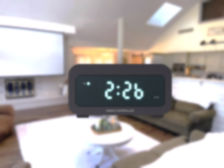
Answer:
2:26
